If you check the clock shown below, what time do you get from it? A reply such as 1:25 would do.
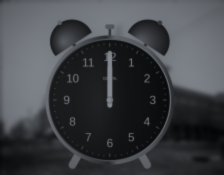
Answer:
12:00
